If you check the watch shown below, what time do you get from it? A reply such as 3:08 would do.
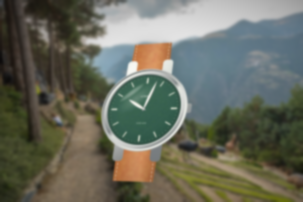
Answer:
10:03
